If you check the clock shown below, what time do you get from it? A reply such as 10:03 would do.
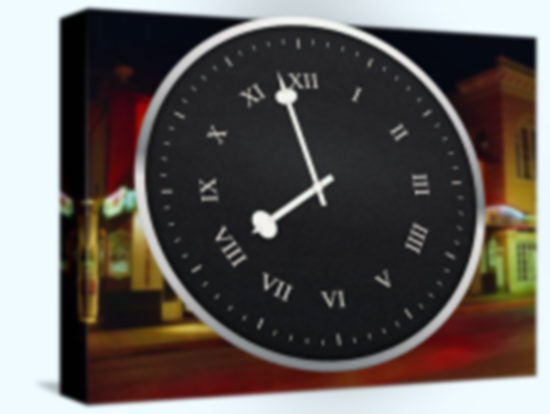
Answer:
7:58
